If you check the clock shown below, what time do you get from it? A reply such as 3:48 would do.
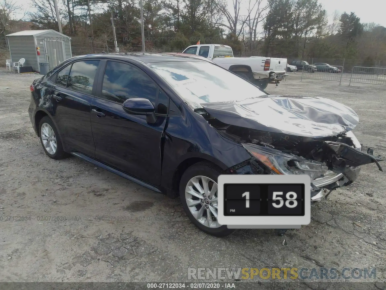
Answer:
1:58
